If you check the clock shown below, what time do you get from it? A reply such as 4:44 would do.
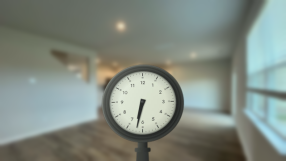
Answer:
6:32
